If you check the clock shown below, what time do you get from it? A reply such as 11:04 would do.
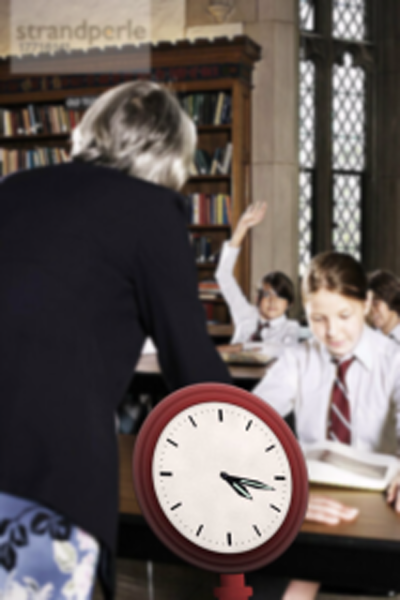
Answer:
4:17
